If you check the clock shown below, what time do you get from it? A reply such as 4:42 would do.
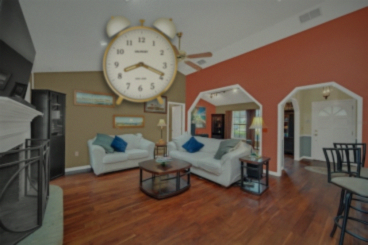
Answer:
8:19
